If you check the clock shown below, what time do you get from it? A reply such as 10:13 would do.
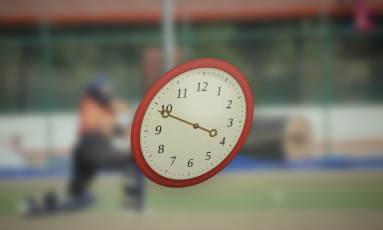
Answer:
3:49
